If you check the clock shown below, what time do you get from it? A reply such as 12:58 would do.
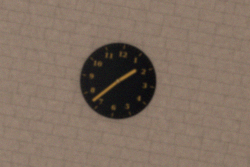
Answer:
1:37
